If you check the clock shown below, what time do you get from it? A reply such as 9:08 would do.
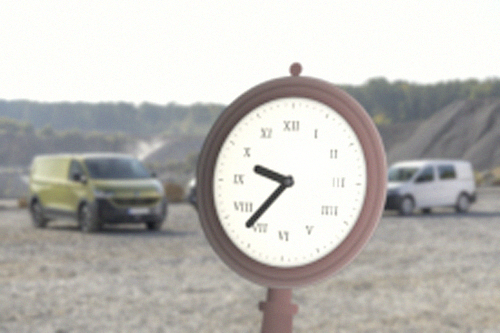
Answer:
9:37
